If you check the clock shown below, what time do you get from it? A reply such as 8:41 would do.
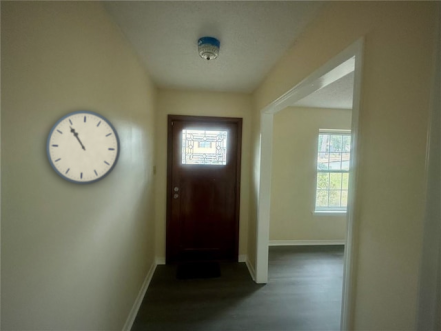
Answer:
10:54
